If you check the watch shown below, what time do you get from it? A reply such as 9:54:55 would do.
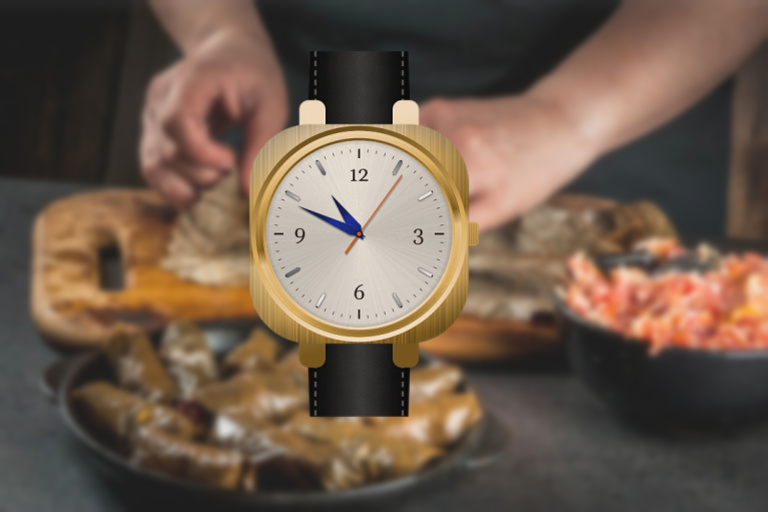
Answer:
10:49:06
